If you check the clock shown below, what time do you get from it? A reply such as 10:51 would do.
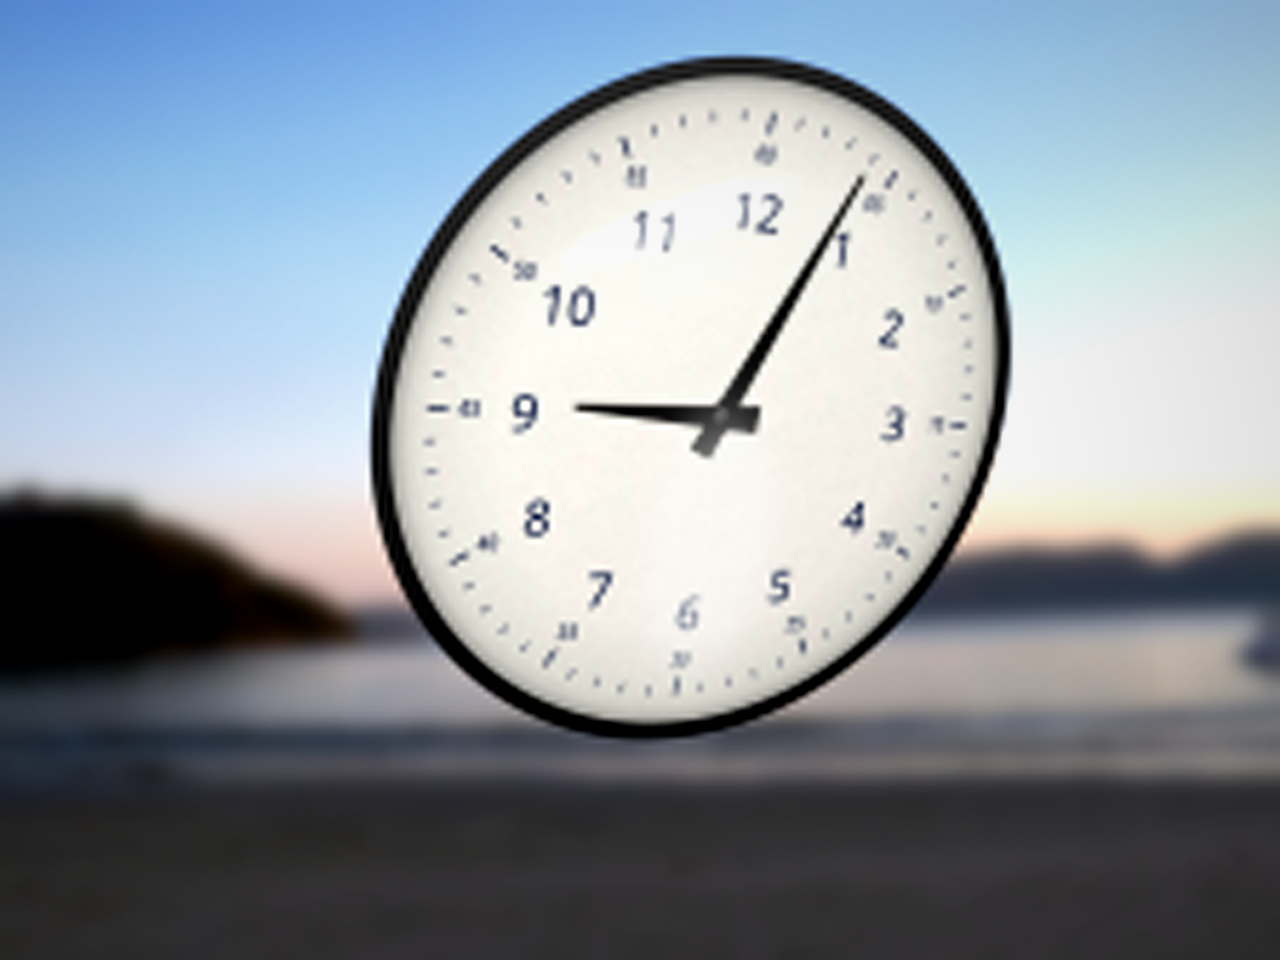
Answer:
9:04
